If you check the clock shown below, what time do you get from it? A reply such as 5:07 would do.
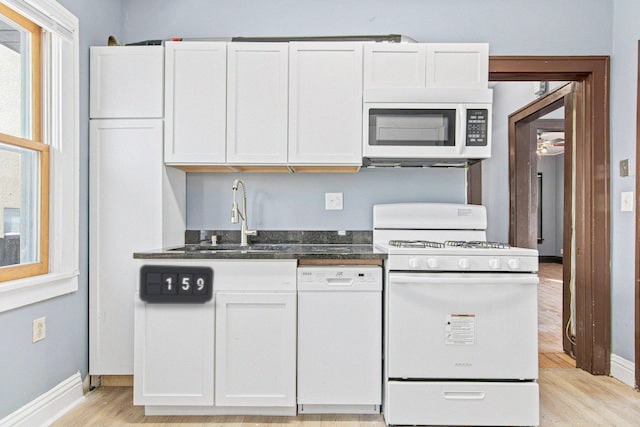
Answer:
1:59
